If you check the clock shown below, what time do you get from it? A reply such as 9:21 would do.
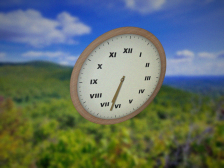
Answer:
6:32
